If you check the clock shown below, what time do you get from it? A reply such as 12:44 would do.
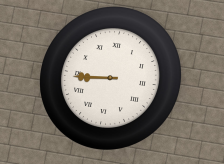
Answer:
8:44
